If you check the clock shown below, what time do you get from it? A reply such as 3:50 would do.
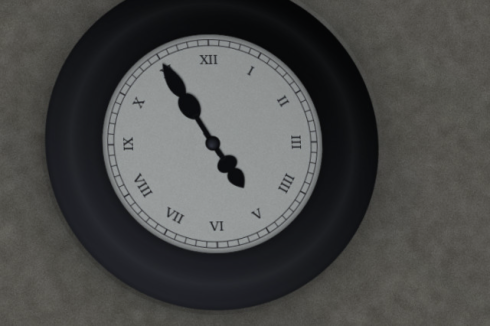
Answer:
4:55
